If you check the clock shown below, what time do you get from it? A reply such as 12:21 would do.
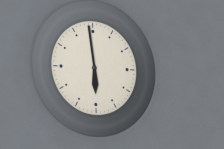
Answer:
5:59
